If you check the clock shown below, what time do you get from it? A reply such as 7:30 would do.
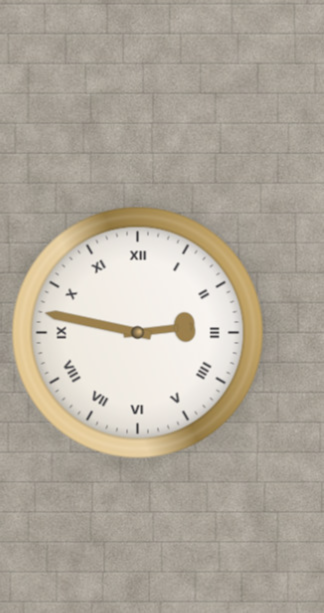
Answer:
2:47
